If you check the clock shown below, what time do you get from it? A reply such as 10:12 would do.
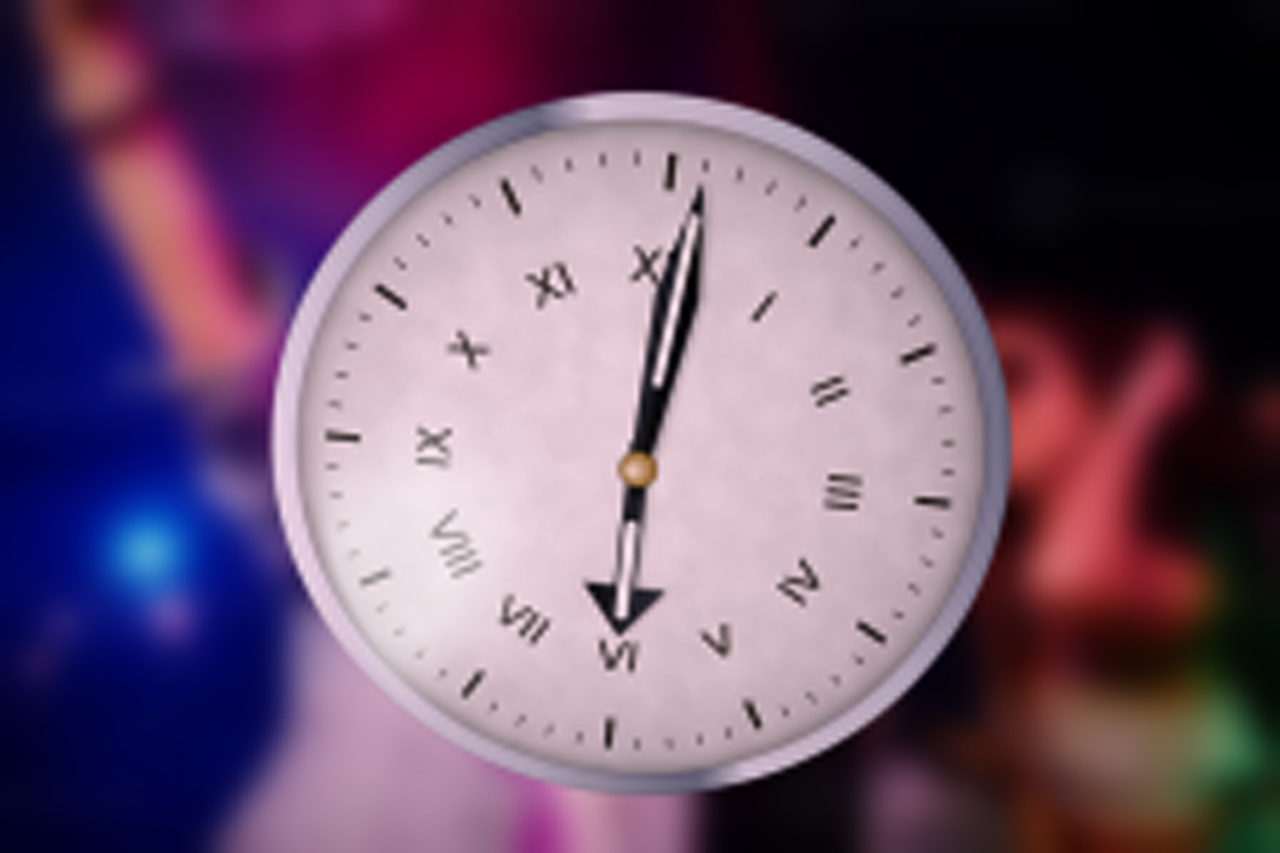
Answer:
6:01
